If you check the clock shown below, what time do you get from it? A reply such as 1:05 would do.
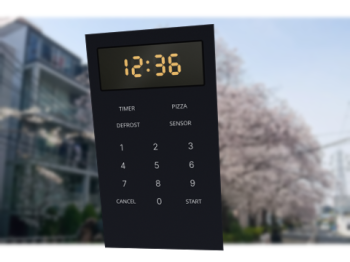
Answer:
12:36
